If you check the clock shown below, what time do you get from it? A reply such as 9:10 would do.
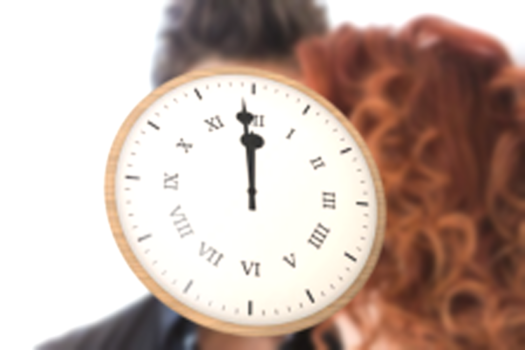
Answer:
11:59
